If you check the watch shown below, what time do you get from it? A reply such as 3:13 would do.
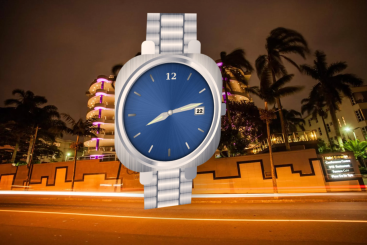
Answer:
8:13
